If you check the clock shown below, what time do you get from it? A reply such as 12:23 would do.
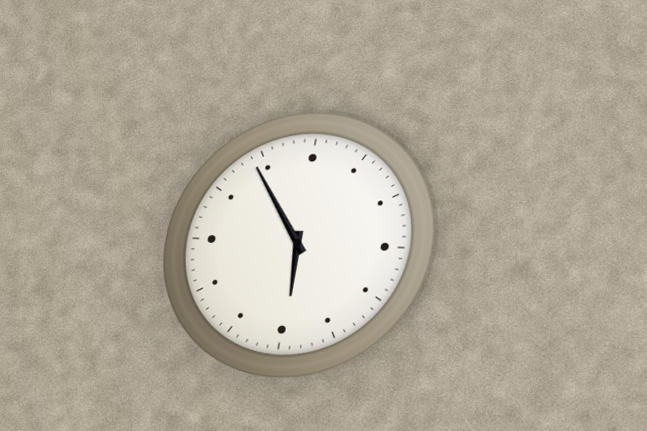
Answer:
5:54
